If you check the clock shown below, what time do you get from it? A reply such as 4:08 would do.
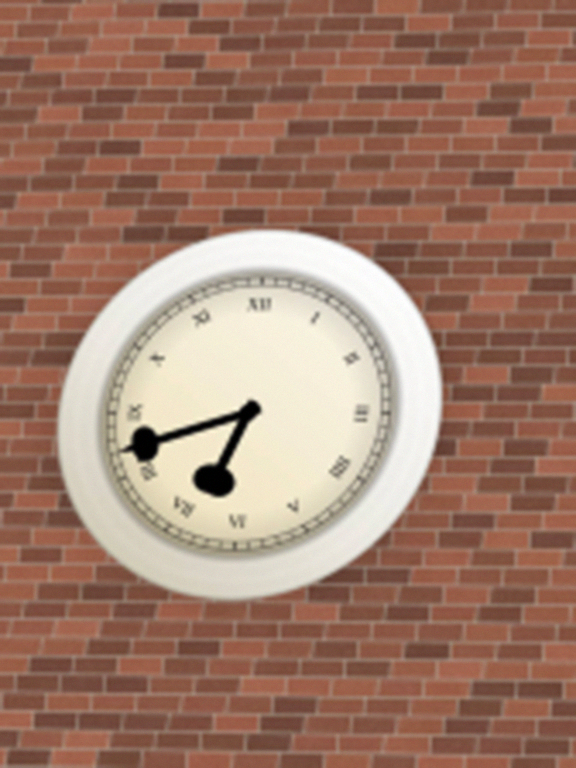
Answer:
6:42
